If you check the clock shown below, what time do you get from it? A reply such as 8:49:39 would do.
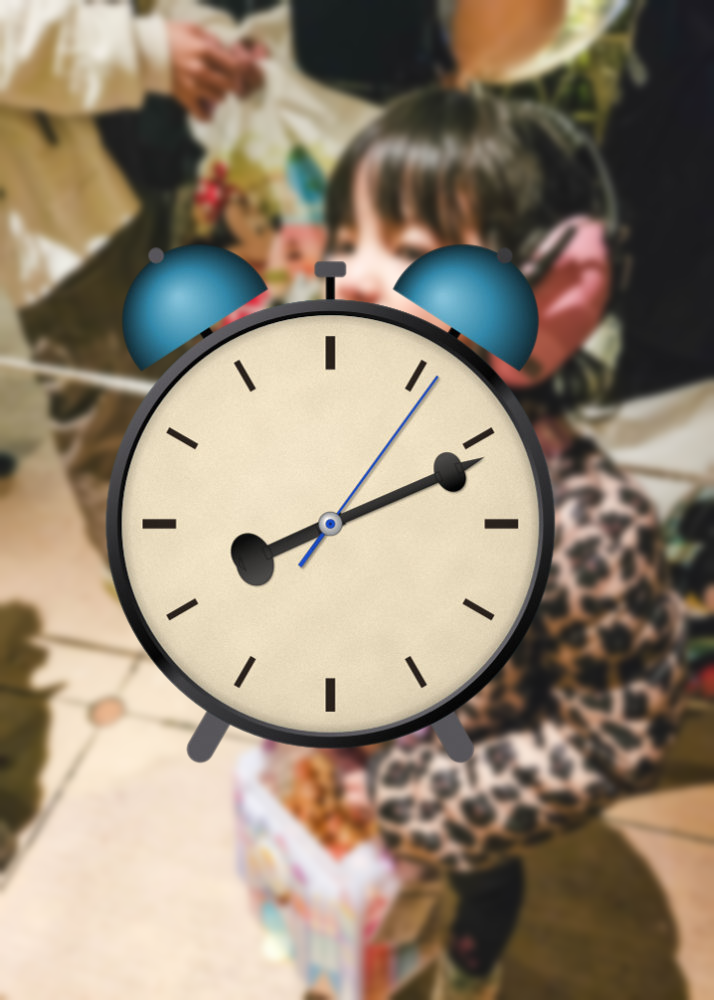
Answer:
8:11:06
